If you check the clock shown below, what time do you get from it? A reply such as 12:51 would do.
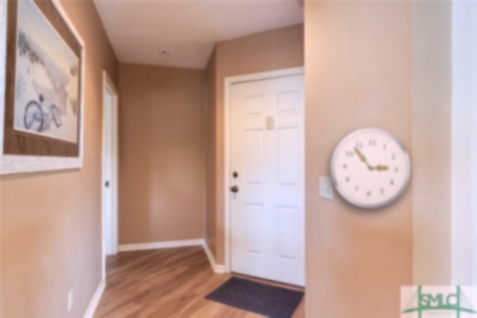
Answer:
2:53
